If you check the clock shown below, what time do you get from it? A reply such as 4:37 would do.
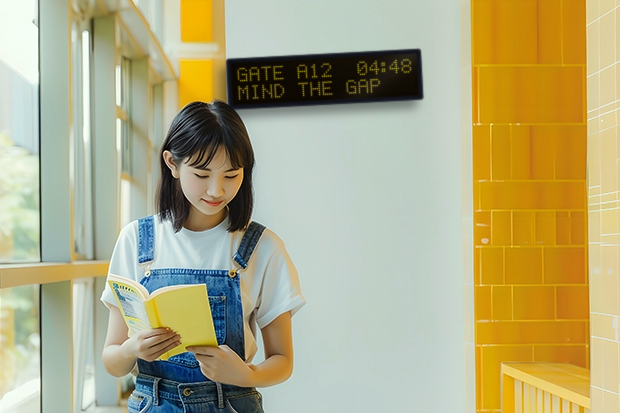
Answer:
4:48
